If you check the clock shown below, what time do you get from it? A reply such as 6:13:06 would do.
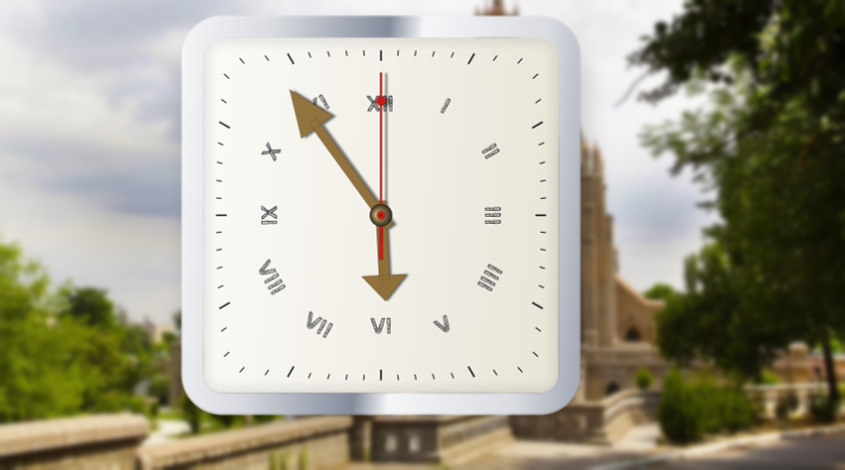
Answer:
5:54:00
